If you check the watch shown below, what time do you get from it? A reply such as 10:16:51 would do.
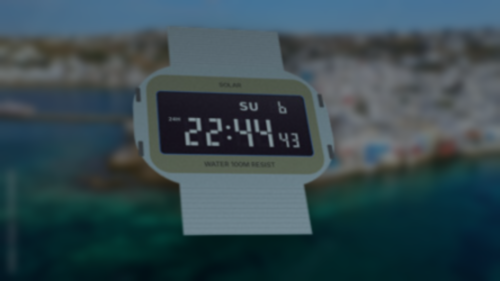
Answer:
22:44:43
